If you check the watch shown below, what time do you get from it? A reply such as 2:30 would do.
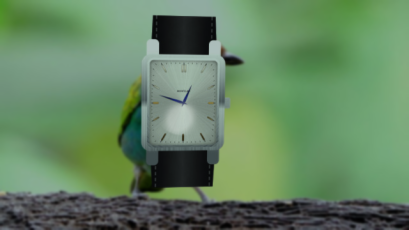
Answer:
12:48
